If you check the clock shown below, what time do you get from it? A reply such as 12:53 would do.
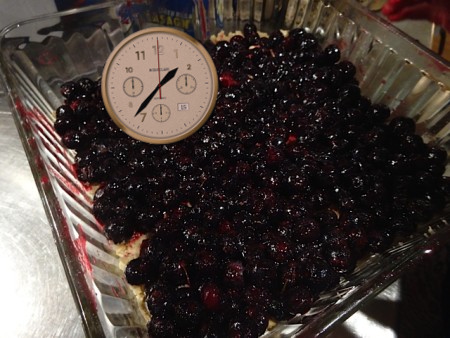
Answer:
1:37
